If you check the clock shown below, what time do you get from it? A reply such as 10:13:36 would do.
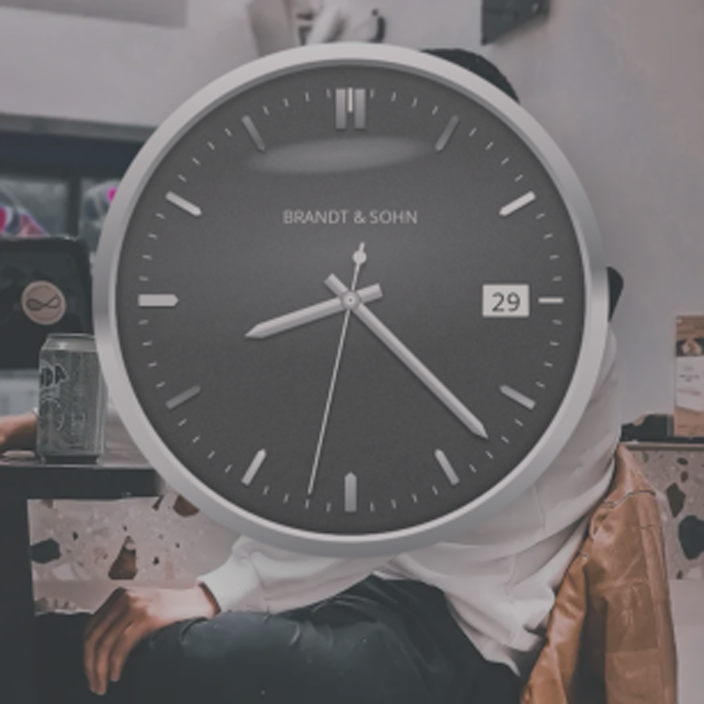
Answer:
8:22:32
